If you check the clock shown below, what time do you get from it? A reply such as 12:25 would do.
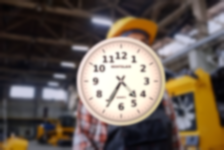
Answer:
4:35
